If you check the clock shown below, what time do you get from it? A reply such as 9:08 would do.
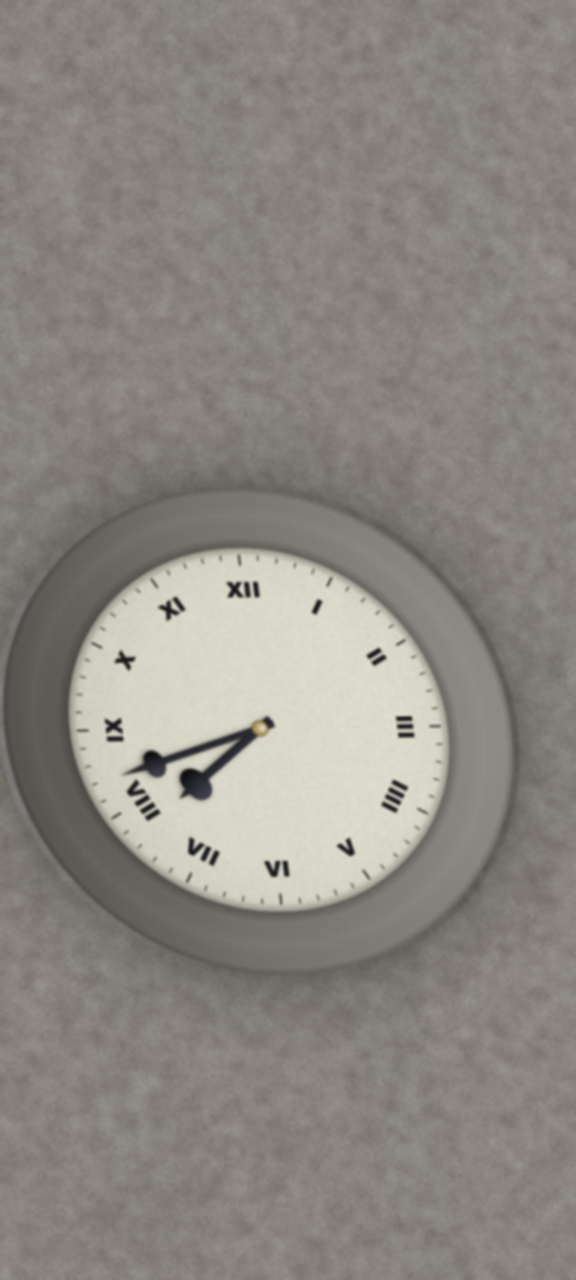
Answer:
7:42
